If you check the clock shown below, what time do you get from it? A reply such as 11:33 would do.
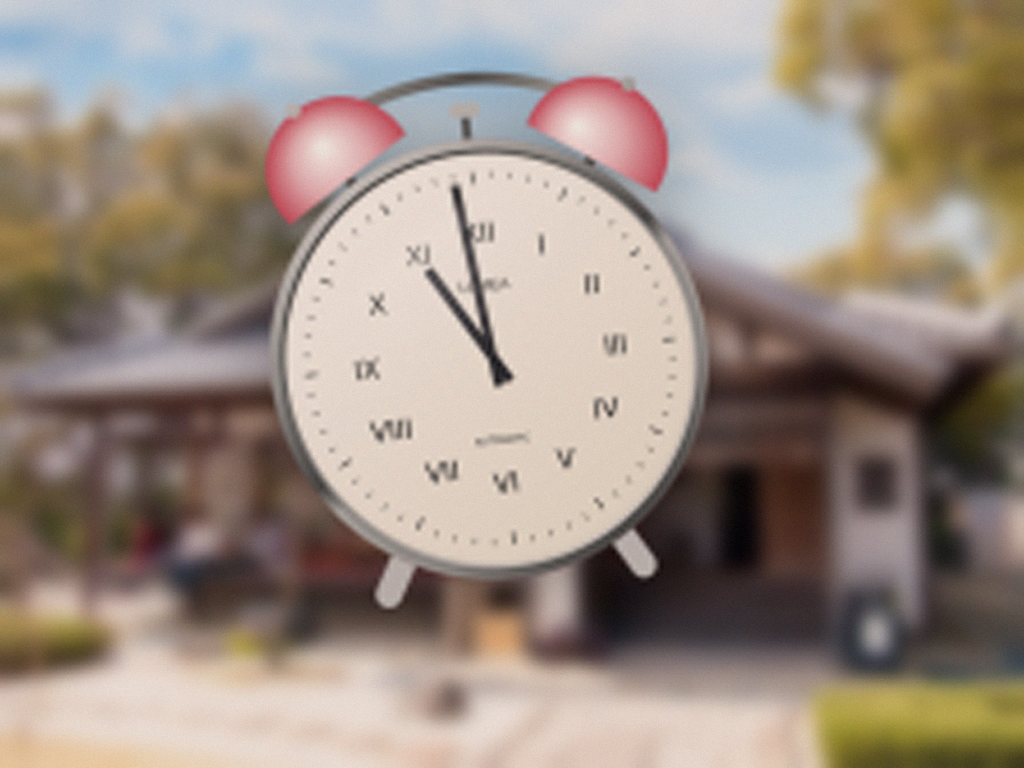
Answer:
10:59
